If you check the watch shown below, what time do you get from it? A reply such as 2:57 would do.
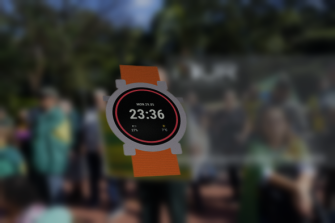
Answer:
23:36
